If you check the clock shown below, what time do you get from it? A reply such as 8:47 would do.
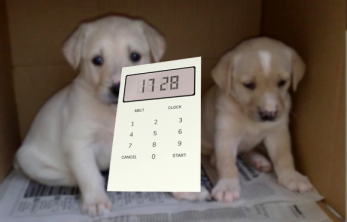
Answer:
17:28
